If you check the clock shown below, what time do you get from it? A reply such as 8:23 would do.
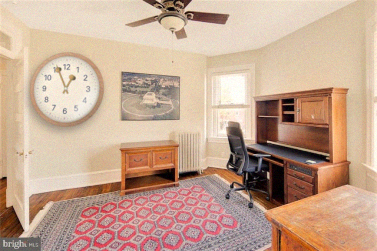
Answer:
12:56
